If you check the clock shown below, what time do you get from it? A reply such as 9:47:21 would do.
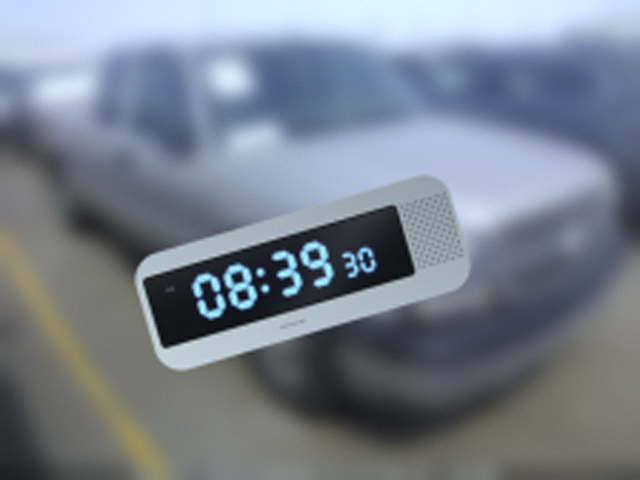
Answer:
8:39:30
